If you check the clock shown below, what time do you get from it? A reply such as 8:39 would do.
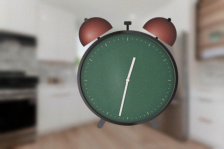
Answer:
12:32
